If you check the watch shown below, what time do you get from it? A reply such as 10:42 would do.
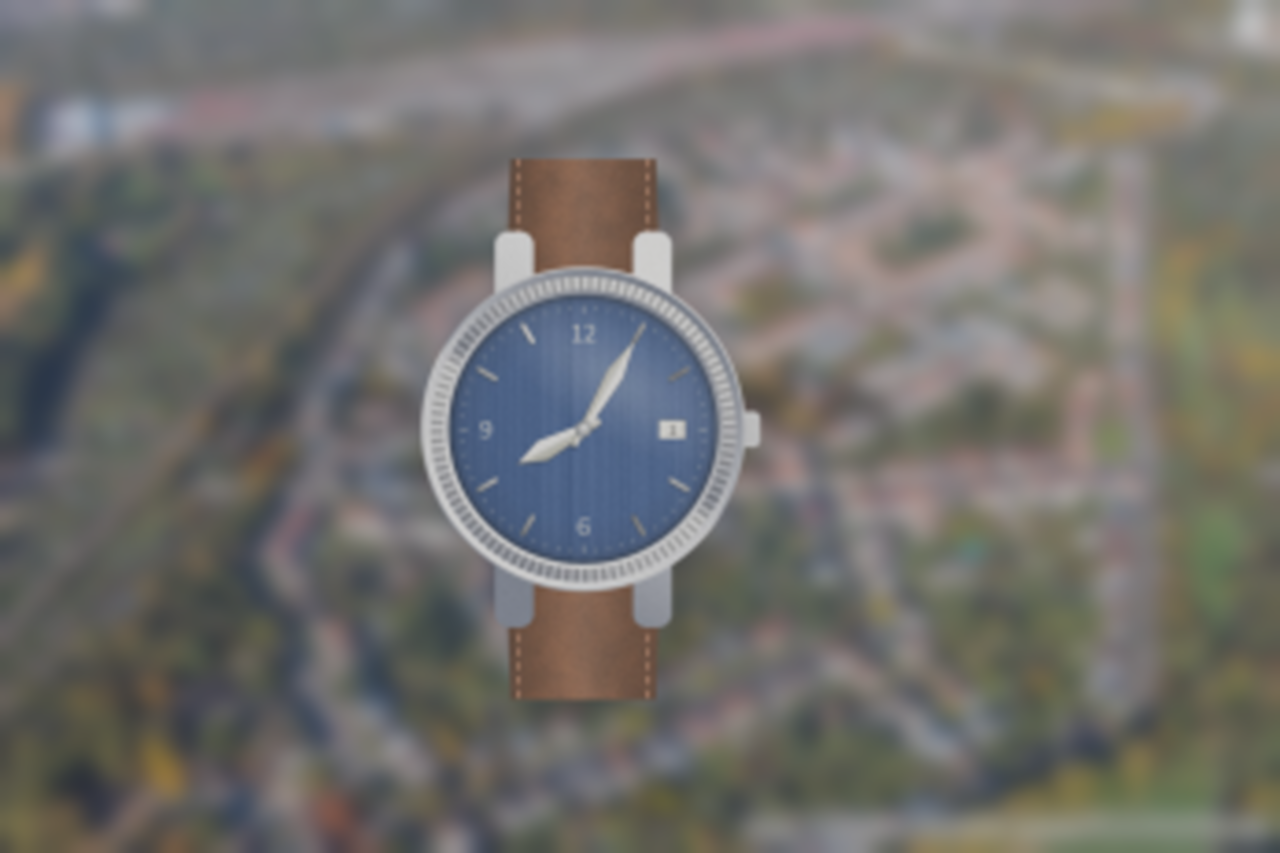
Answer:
8:05
